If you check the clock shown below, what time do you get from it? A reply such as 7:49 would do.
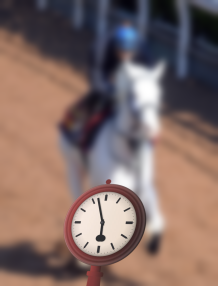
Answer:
5:57
